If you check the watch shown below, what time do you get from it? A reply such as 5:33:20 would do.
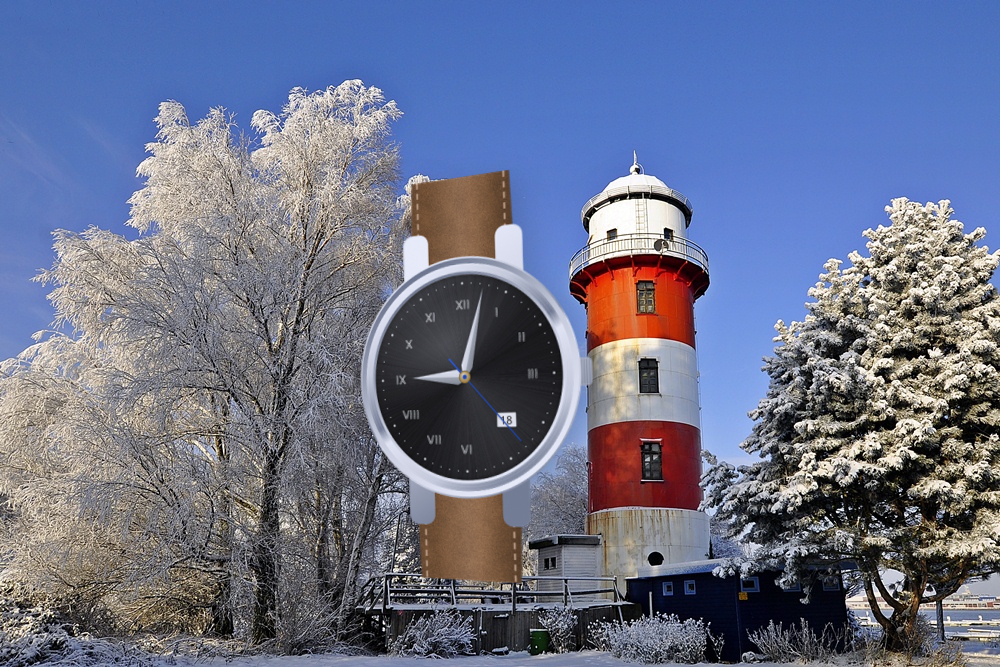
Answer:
9:02:23
